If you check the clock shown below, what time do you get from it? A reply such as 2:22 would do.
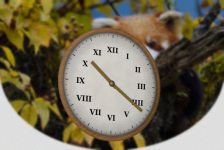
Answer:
10:21
